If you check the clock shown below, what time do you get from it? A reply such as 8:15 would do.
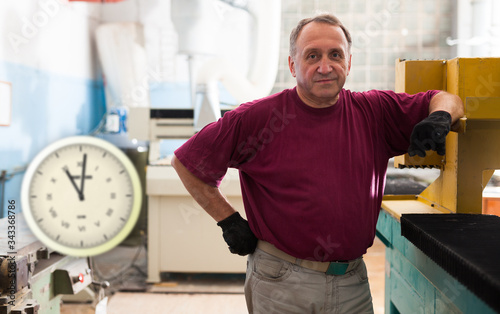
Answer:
11:01
